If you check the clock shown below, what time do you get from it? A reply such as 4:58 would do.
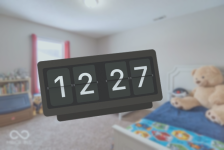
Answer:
12:27
